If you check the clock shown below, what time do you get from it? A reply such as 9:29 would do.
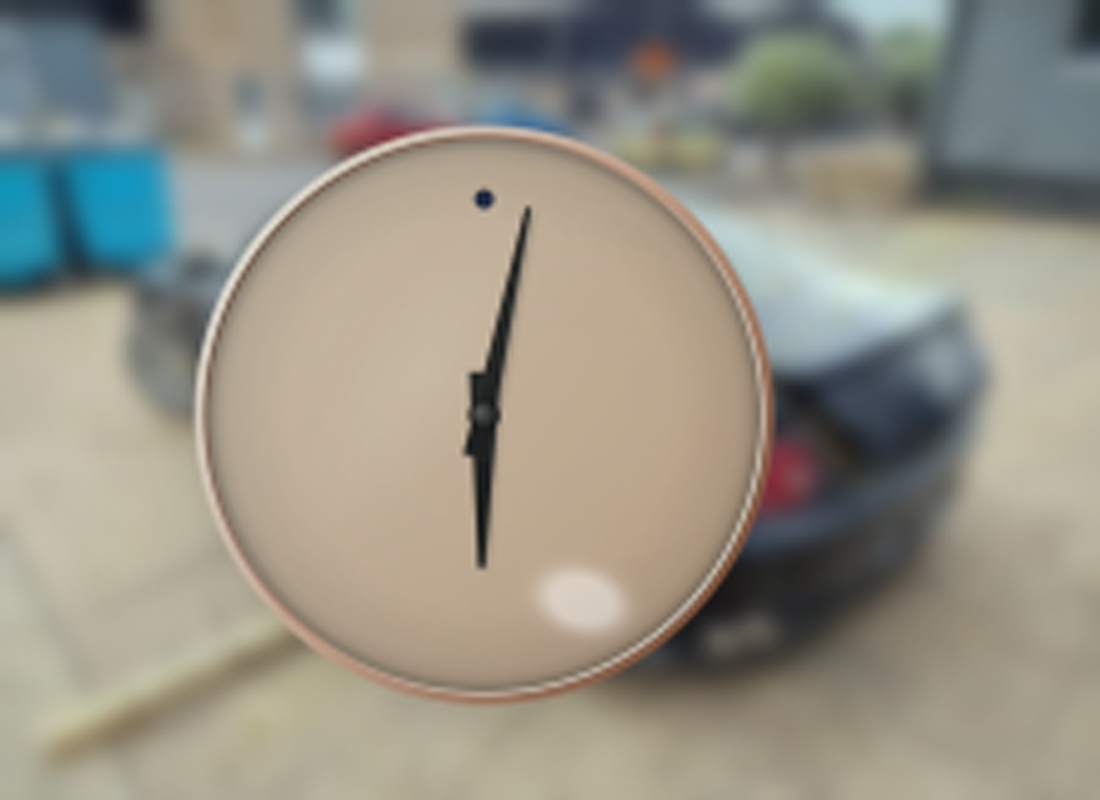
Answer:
6:02
